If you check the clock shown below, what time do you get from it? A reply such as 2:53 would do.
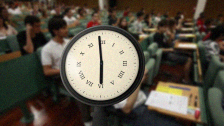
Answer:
5:59
